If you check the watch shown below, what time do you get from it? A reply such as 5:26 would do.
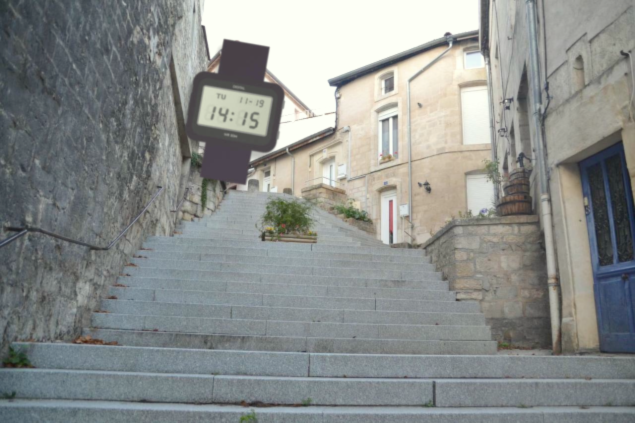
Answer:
14:15
